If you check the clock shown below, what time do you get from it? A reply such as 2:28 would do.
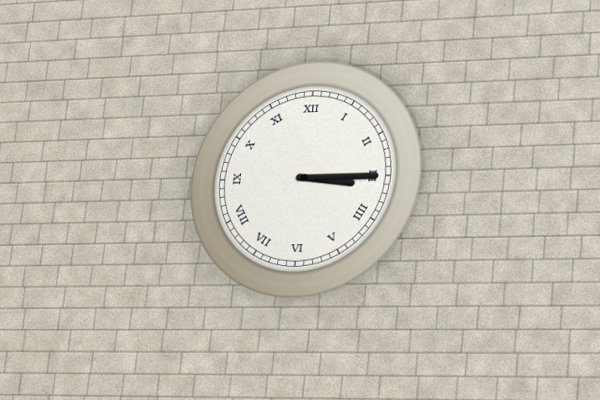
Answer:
3:15
